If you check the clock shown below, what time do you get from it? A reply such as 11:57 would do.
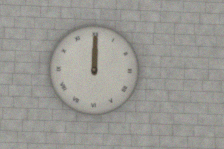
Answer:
12:00
